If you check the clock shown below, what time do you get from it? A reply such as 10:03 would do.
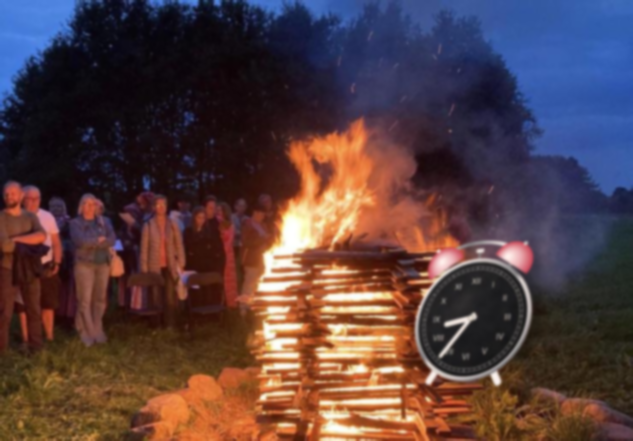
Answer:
8:36
